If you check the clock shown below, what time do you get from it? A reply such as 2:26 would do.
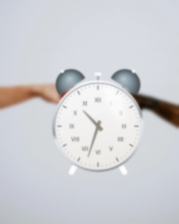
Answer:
10:33
